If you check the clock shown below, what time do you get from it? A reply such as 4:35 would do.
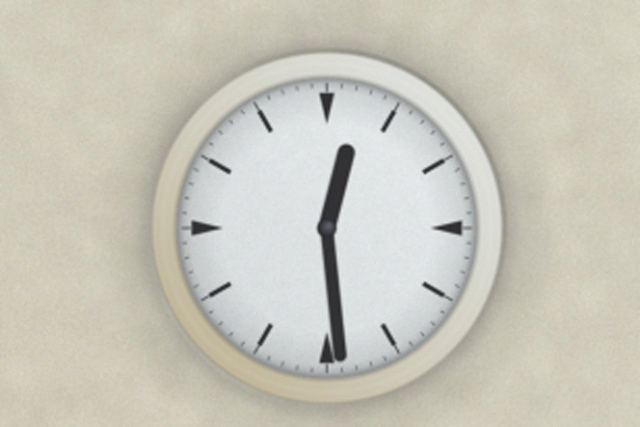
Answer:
12:29
